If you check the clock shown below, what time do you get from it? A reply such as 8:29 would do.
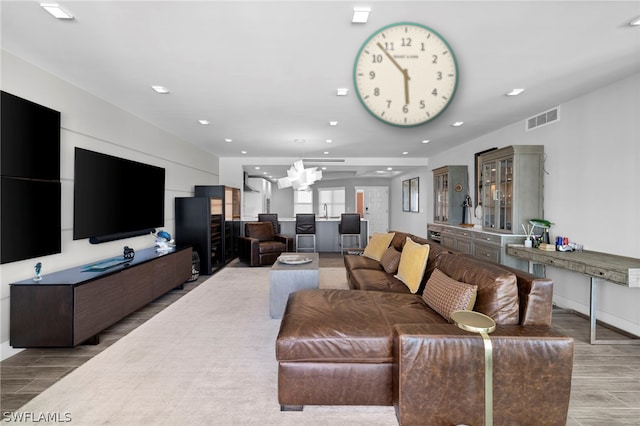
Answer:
5:53
